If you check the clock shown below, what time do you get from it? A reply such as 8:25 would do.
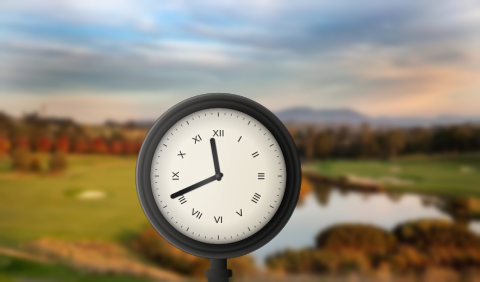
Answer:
11:41
